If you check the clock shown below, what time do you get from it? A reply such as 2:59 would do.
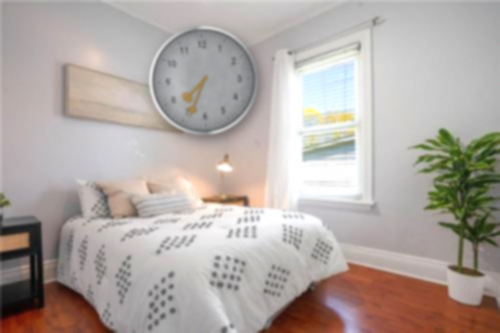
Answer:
7:34
